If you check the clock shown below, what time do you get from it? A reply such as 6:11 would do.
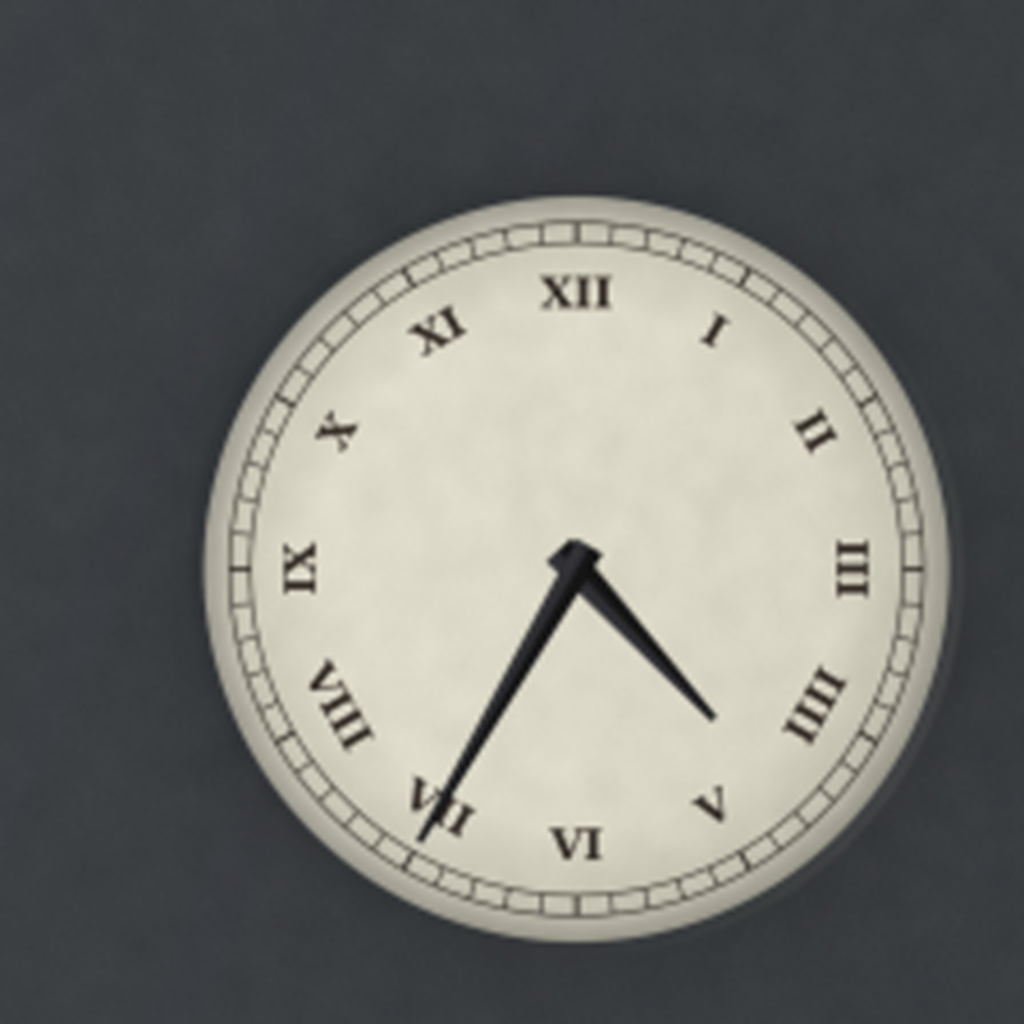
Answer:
4:35
